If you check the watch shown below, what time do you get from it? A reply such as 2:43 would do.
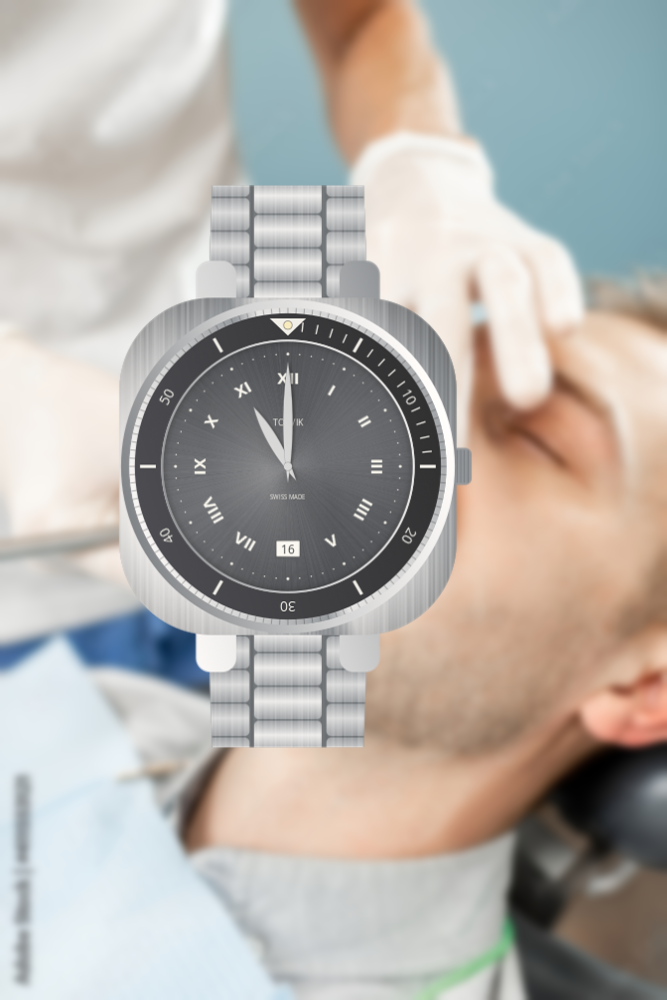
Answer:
11:00
